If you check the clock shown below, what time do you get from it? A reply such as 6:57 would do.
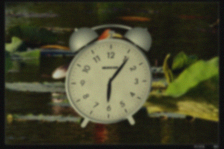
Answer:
6:06
